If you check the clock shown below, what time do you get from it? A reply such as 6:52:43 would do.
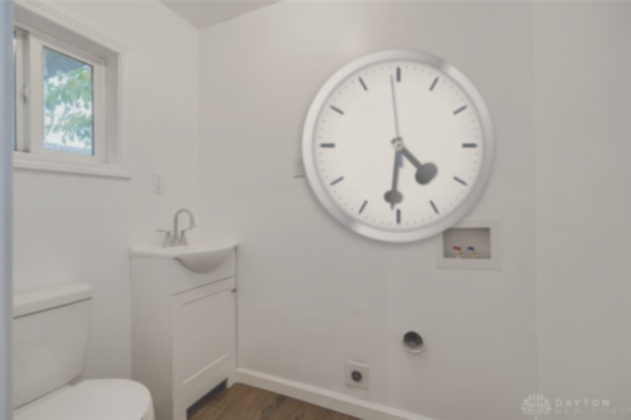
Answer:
4:30:59
